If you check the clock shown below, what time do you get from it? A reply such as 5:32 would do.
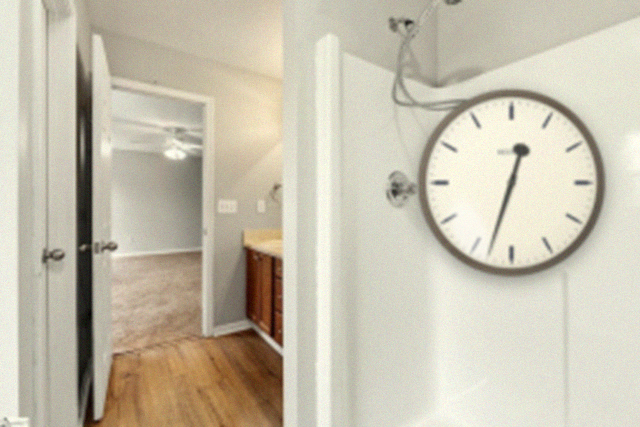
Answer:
12:33
